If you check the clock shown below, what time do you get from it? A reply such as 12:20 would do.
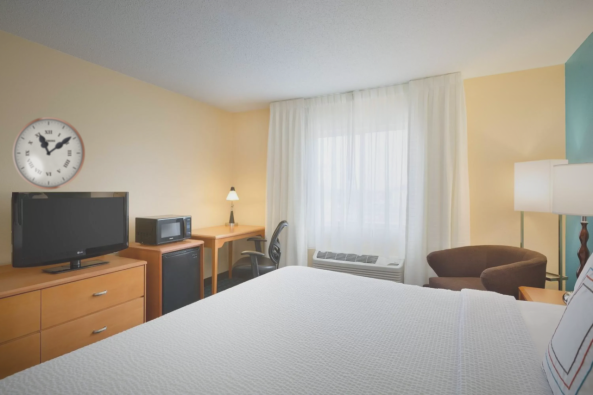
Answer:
11:09
